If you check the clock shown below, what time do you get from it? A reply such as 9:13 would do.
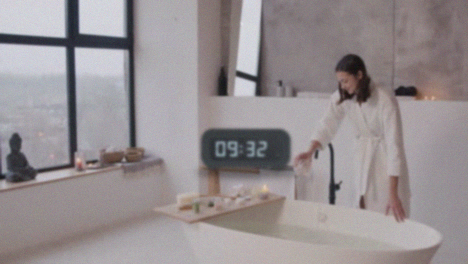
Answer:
9:32
